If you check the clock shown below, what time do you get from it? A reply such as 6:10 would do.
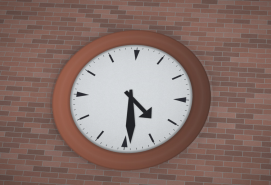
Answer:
4:29
